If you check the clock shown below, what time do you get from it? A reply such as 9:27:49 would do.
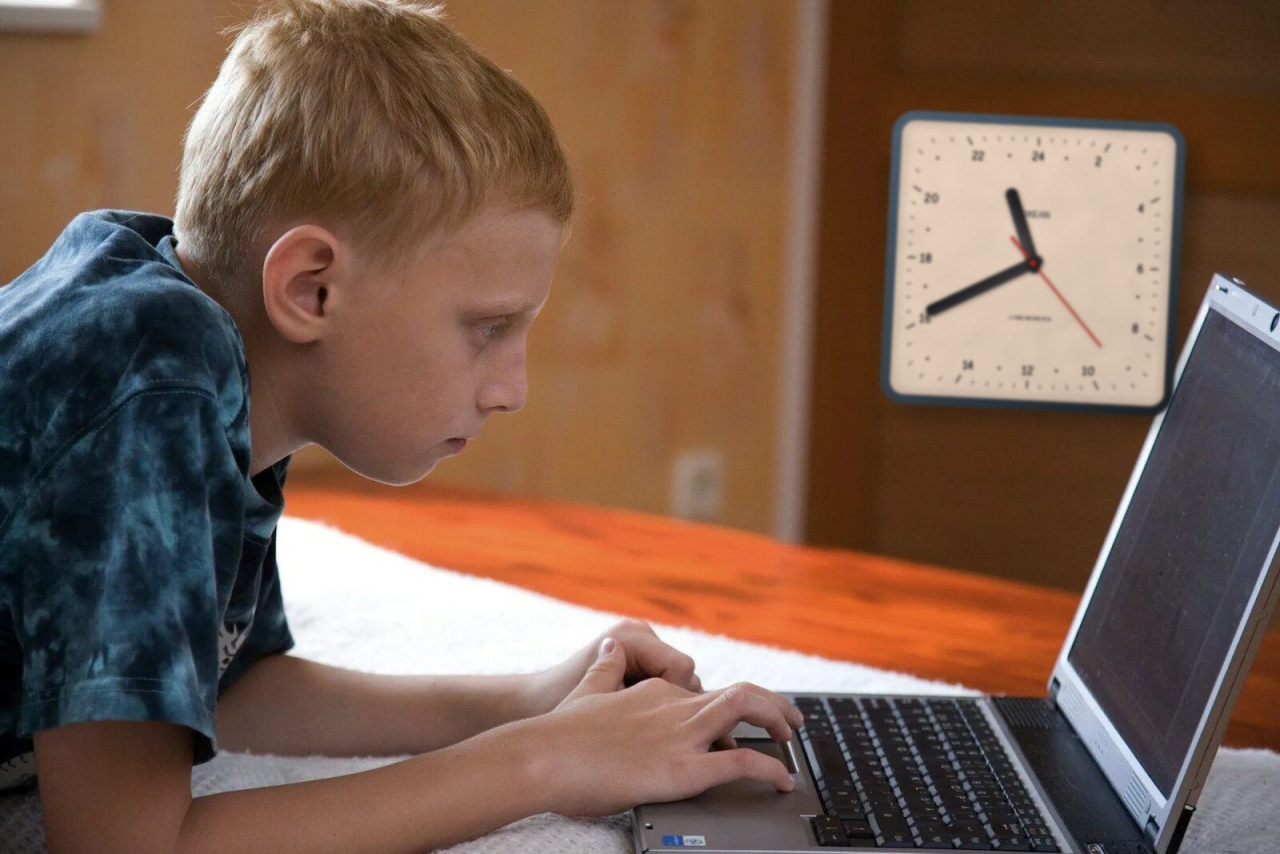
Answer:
22:40:23
